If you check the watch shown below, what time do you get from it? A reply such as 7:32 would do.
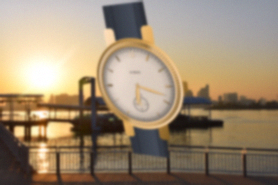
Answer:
6:18
